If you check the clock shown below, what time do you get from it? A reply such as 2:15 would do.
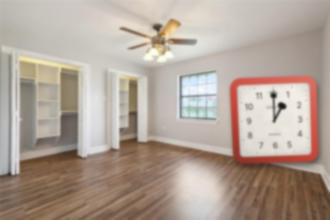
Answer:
1:00
